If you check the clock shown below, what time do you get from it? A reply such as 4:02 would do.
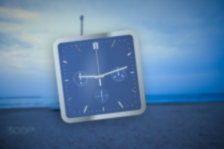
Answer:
9:13
